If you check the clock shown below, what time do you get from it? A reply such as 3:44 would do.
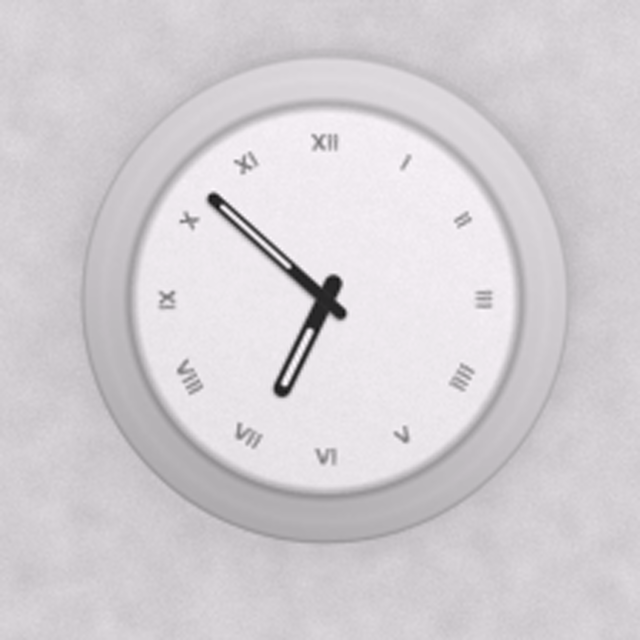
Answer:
6:52
